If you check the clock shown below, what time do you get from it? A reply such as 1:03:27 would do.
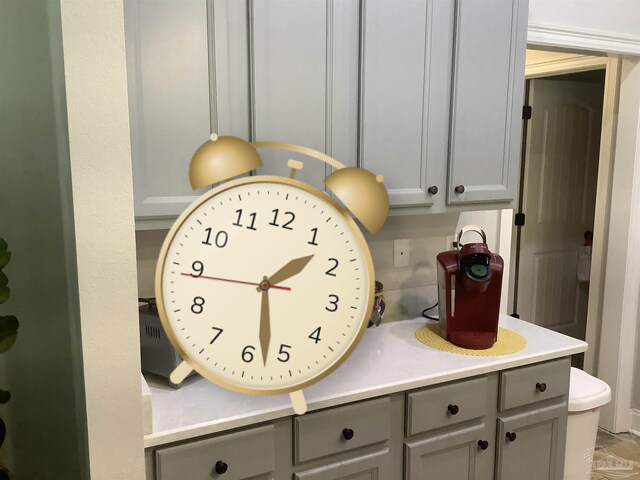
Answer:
1:27:44
